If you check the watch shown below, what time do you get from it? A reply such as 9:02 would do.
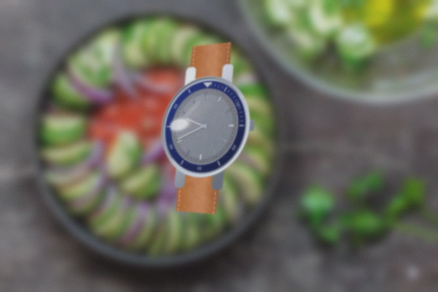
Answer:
9:41
